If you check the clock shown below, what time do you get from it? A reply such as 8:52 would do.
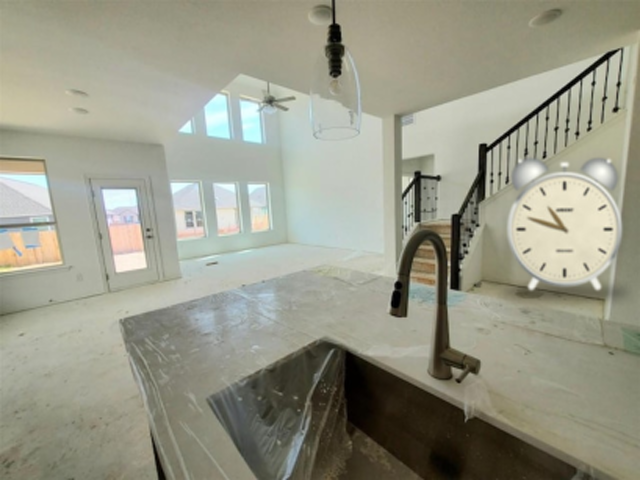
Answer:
10:48
